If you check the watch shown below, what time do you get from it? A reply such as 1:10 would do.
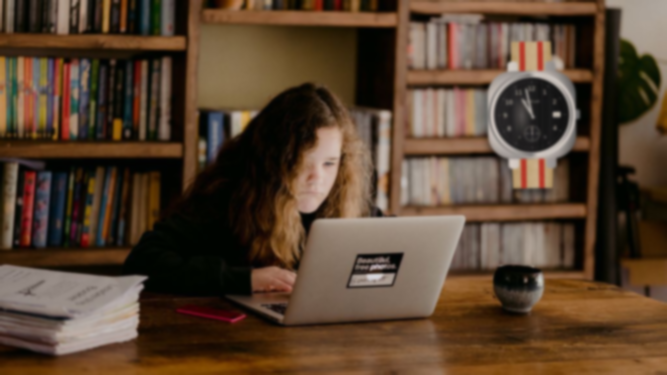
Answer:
10:58
